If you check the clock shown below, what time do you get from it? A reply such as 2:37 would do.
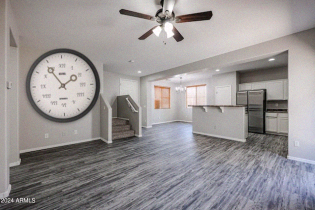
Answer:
1:54
